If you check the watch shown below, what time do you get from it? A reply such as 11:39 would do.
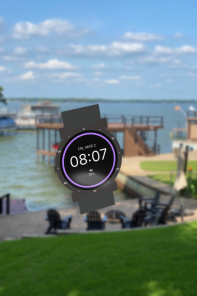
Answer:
8:07
